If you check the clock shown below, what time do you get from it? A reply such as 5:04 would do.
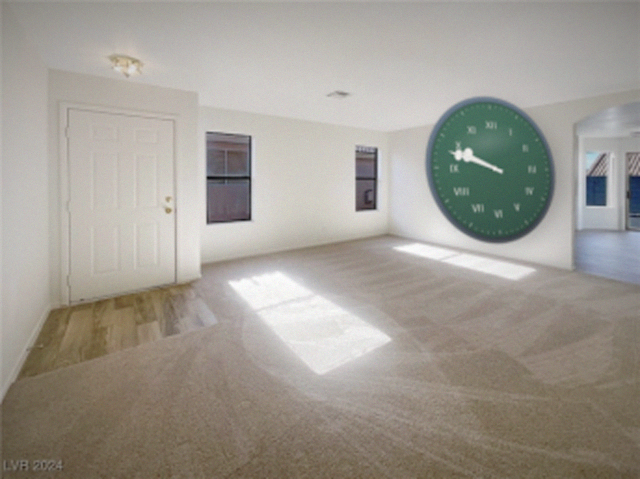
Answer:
9:48
